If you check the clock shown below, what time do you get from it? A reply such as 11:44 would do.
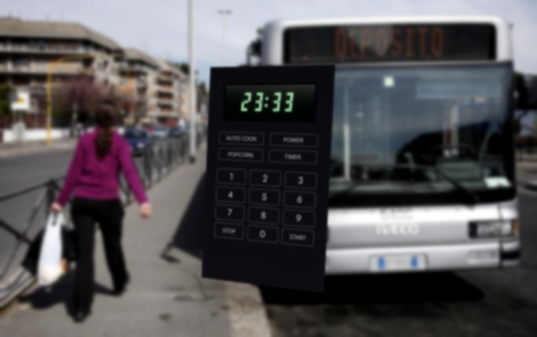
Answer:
23:33
